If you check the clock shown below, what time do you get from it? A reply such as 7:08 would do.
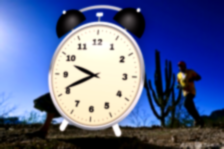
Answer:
9:41
